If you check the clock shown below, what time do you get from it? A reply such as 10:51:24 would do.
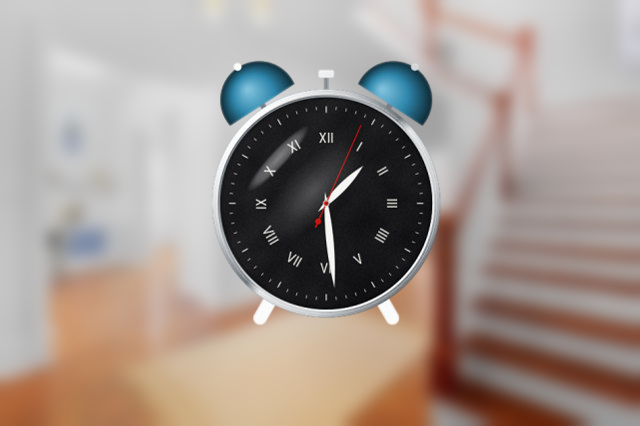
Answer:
1:29:04
